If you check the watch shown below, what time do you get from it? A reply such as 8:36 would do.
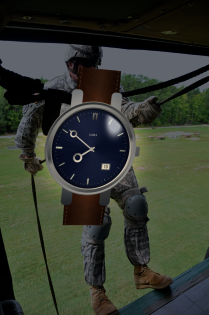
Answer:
7:51
